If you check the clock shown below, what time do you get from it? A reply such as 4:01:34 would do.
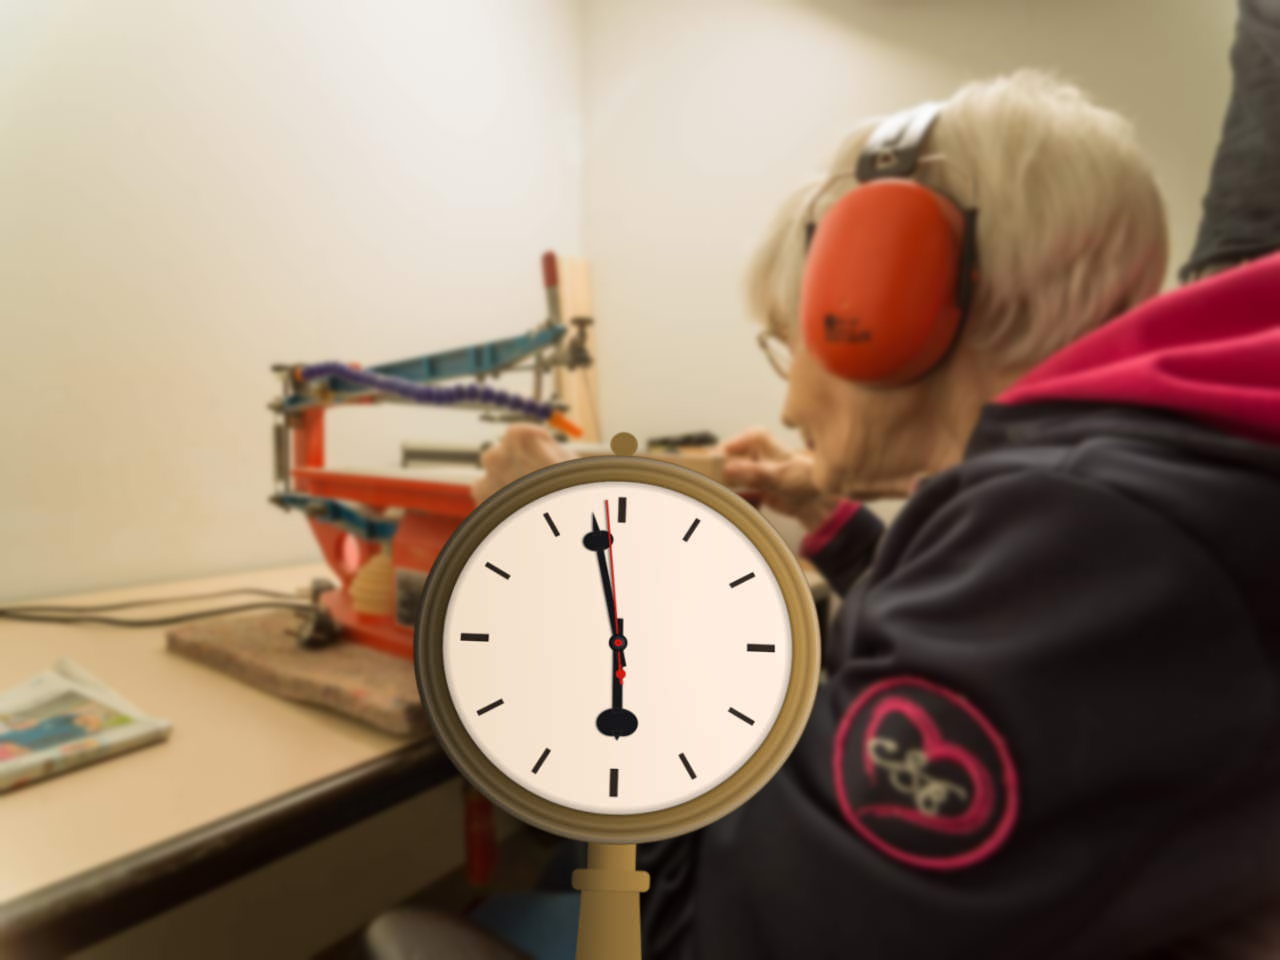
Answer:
5:57:59
